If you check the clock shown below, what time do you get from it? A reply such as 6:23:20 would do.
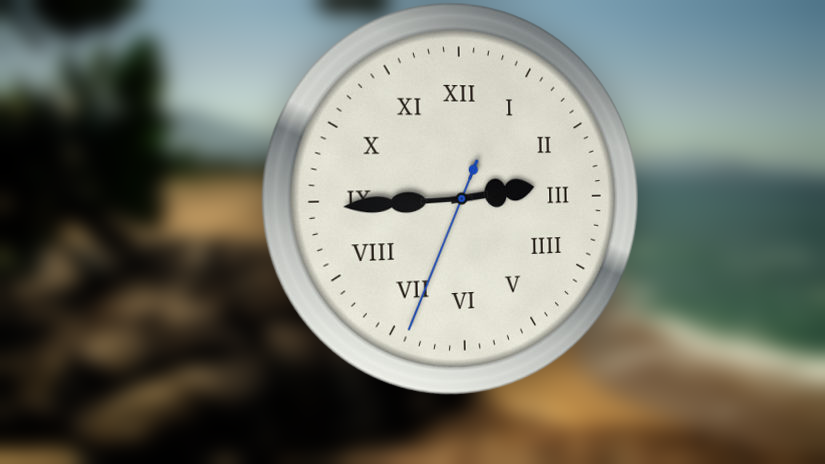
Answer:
2:44:34
